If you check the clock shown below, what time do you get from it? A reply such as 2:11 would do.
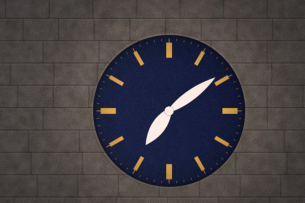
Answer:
7:09
